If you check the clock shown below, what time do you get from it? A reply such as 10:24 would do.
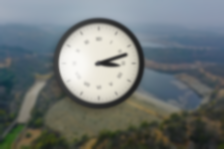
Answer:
3:12
